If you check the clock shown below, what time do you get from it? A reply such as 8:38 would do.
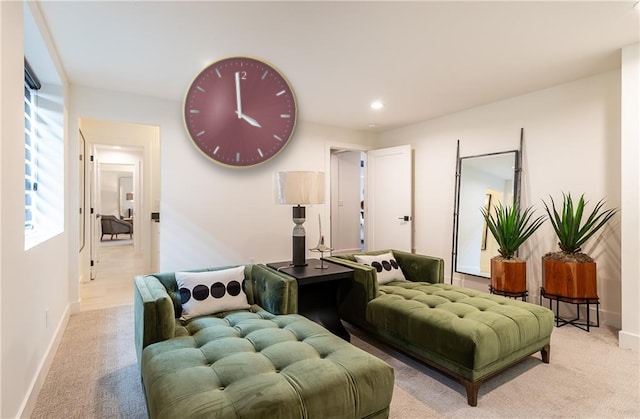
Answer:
3:59
